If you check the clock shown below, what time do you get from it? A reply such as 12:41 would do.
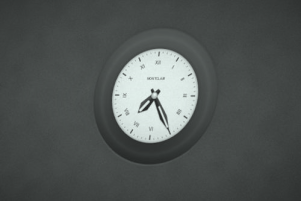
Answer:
7:25
